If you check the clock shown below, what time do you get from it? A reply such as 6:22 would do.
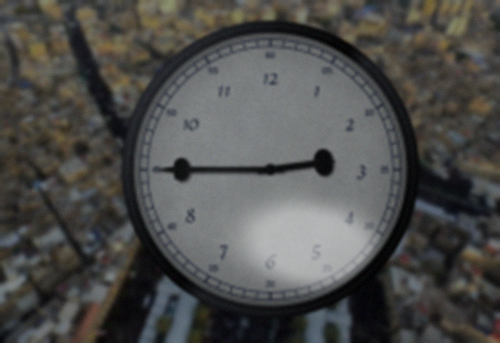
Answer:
2:45
